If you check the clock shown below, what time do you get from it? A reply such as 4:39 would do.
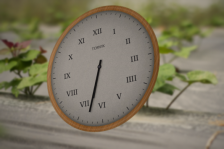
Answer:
6:33
